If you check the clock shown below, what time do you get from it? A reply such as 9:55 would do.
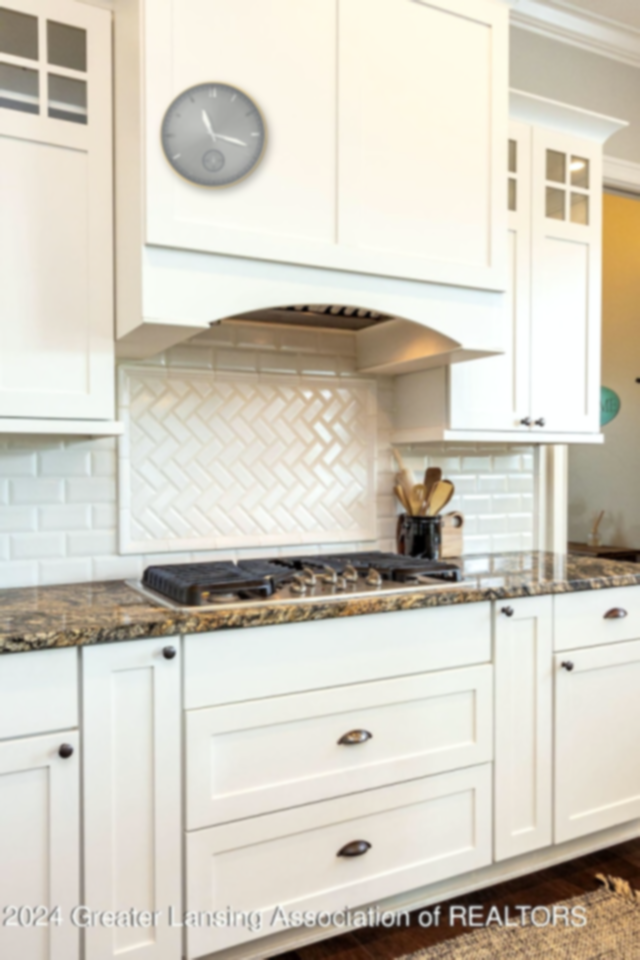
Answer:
11:18
